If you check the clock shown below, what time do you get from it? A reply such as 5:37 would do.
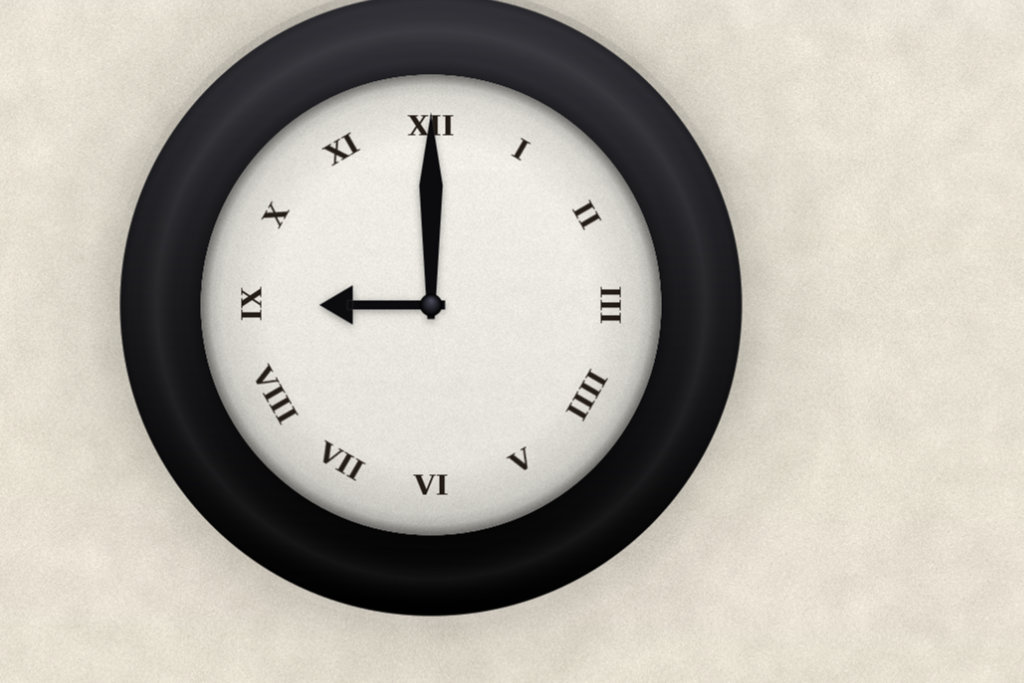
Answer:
9:00
